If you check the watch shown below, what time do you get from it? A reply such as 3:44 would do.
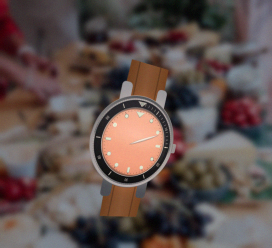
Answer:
2:11
